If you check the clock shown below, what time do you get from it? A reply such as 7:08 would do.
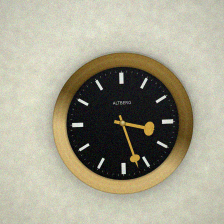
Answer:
3:27
